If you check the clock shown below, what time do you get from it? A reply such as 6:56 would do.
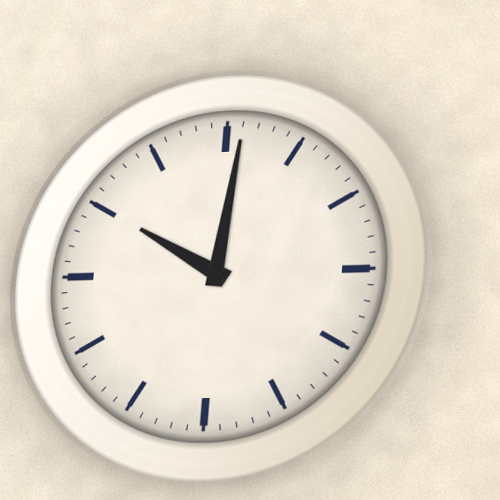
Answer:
10:01
